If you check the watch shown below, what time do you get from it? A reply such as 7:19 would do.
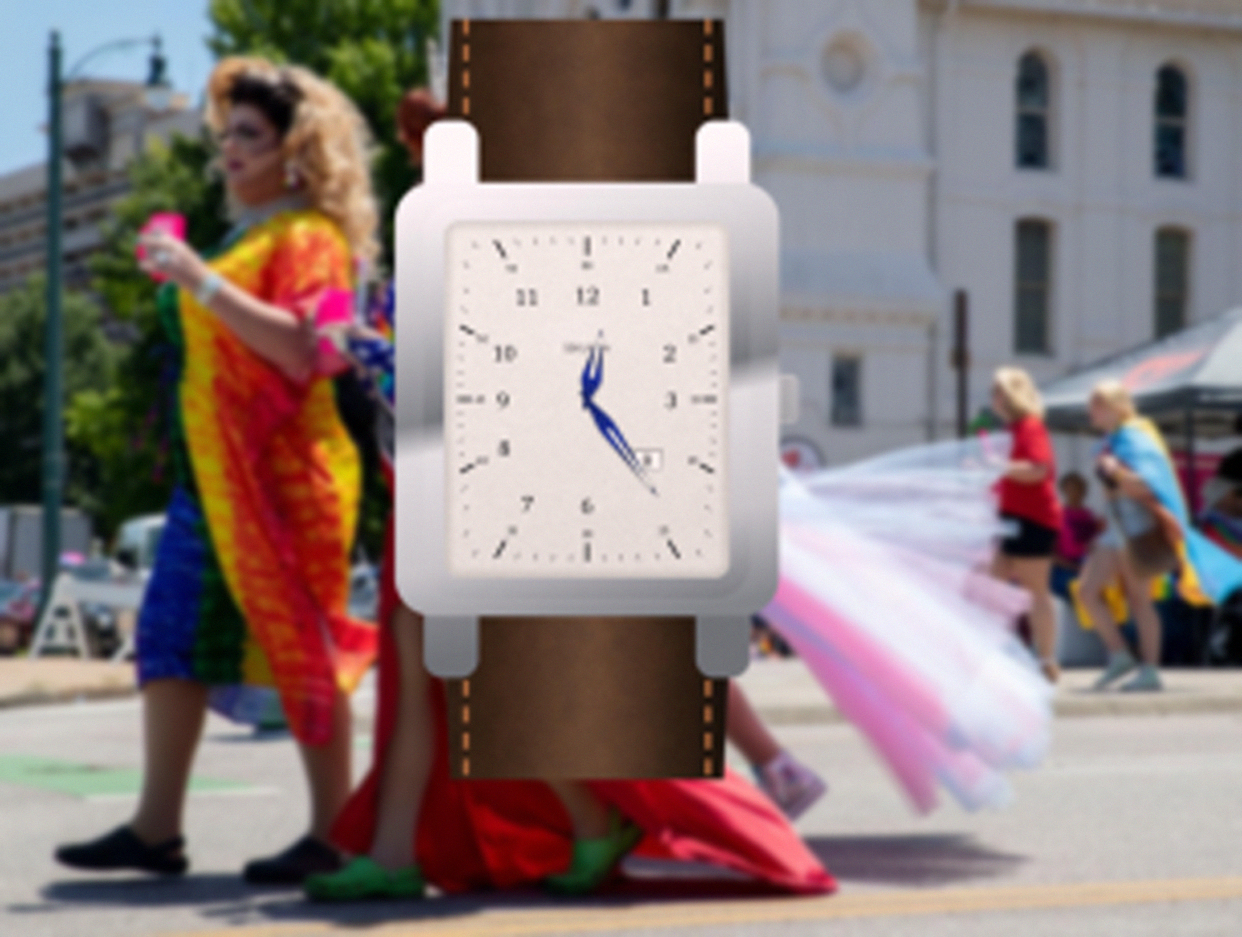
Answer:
12:24
